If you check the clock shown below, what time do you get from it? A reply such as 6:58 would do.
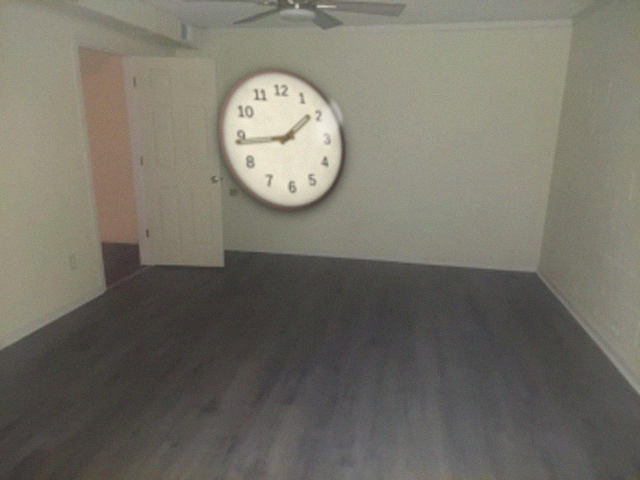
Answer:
1:44
